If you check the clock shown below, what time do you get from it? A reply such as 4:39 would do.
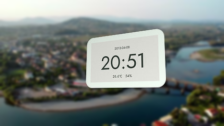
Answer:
20:51
